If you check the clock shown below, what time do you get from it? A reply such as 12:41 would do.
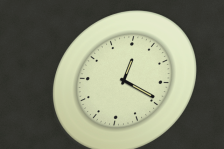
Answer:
12:19
